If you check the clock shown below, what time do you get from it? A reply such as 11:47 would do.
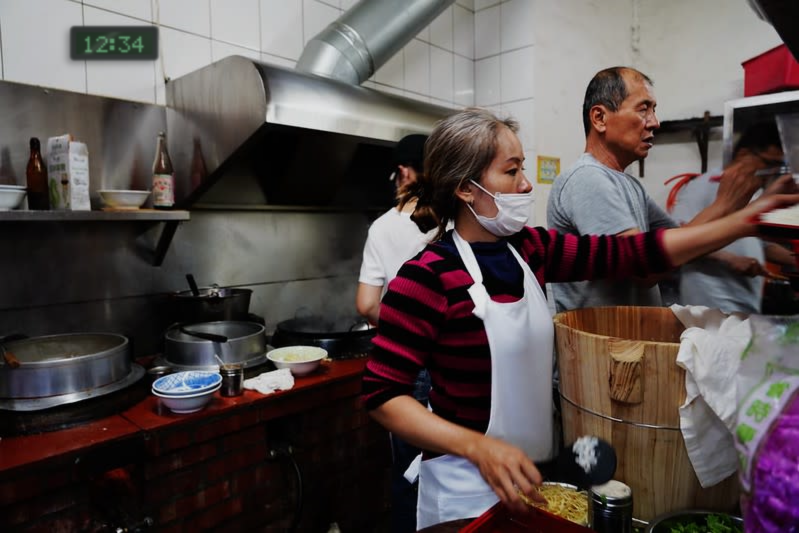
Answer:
12:34
